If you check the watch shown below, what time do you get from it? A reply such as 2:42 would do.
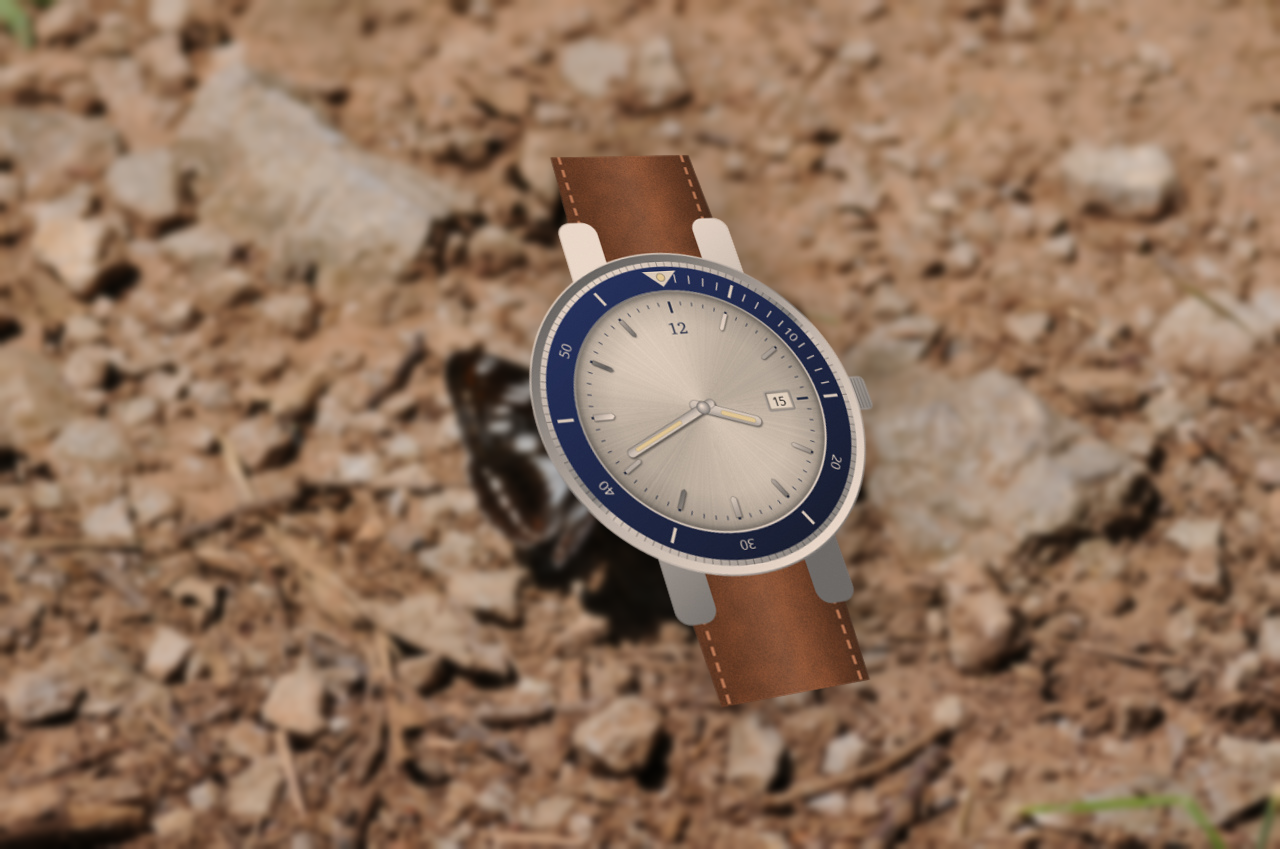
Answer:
3:41
